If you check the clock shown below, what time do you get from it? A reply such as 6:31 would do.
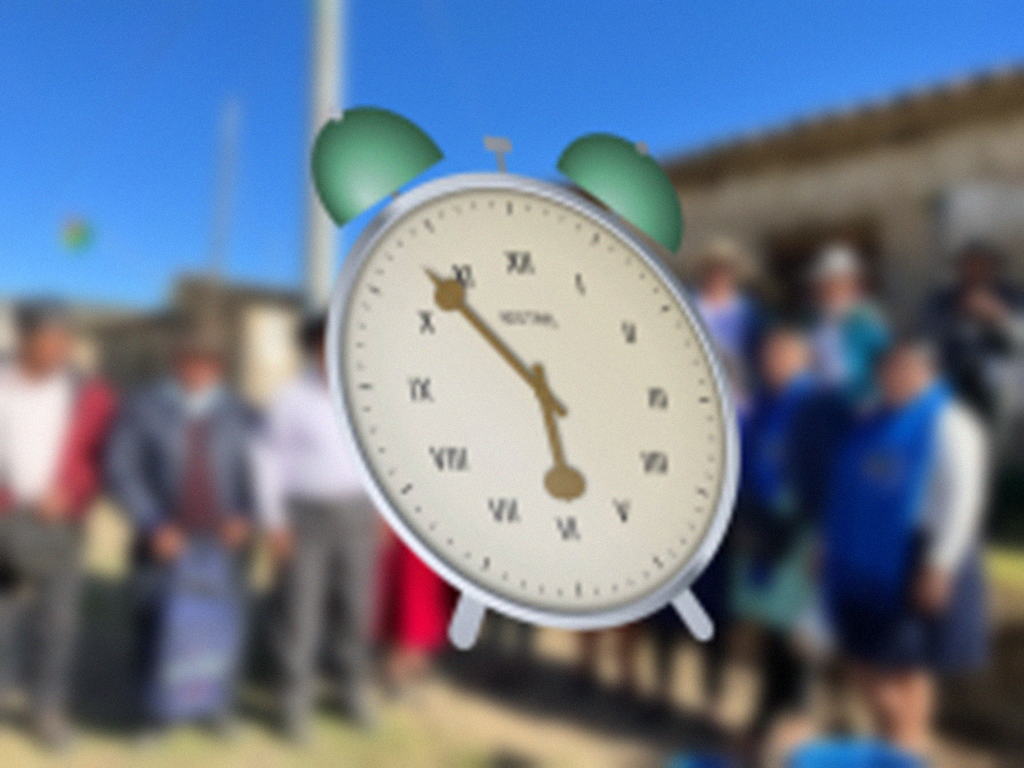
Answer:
5:53
